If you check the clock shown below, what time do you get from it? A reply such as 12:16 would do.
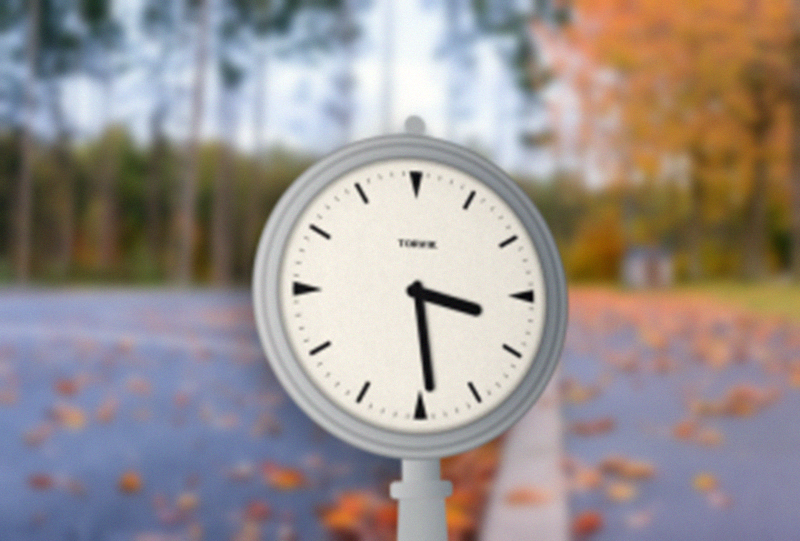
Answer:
3:29
